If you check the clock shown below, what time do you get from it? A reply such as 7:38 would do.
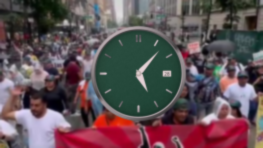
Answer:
5:07
